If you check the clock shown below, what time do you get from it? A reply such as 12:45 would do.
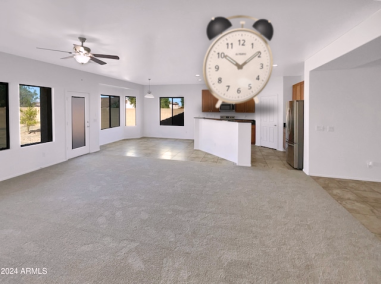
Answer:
10:09
